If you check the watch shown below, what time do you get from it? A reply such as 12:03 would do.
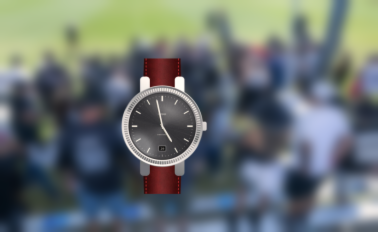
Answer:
4:58
